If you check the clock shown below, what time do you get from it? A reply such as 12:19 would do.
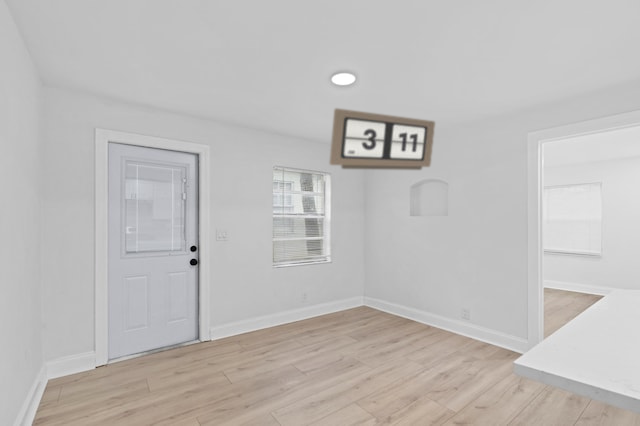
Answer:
3:11
